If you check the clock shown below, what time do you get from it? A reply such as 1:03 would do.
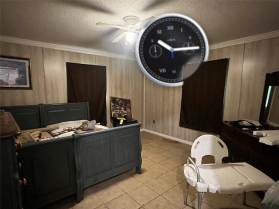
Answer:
10:15
